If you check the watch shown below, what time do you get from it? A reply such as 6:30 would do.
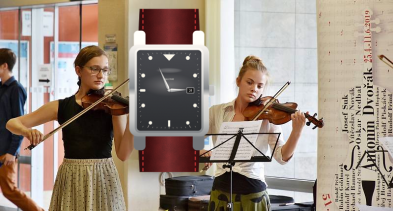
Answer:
2:56
